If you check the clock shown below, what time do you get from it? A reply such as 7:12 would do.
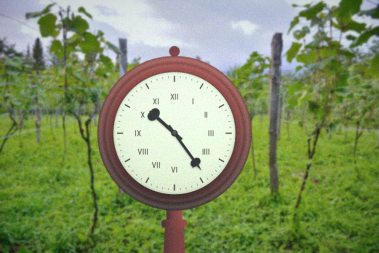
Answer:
10:24
